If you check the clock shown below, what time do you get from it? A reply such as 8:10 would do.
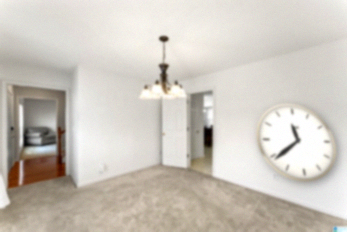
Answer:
11:39
